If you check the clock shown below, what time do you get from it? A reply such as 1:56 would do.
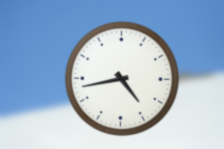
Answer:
4:43
